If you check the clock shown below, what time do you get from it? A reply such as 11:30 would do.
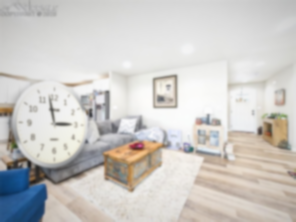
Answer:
2:58
